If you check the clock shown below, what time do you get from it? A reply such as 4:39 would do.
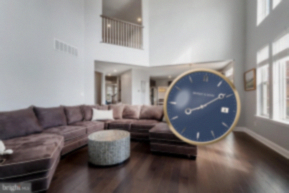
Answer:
8:09
